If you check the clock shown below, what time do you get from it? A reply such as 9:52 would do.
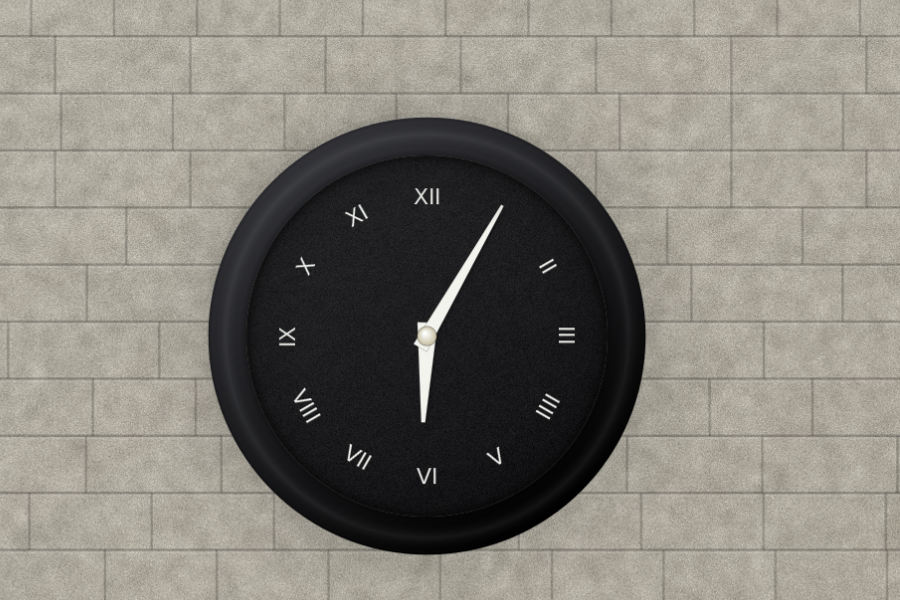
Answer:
6:05
